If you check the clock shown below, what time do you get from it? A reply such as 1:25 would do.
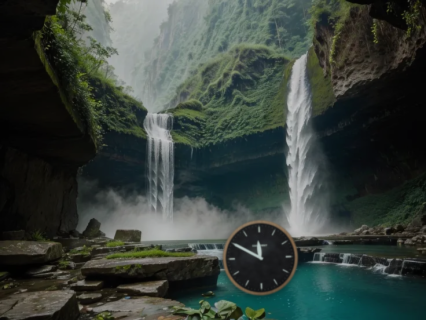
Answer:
11:50
